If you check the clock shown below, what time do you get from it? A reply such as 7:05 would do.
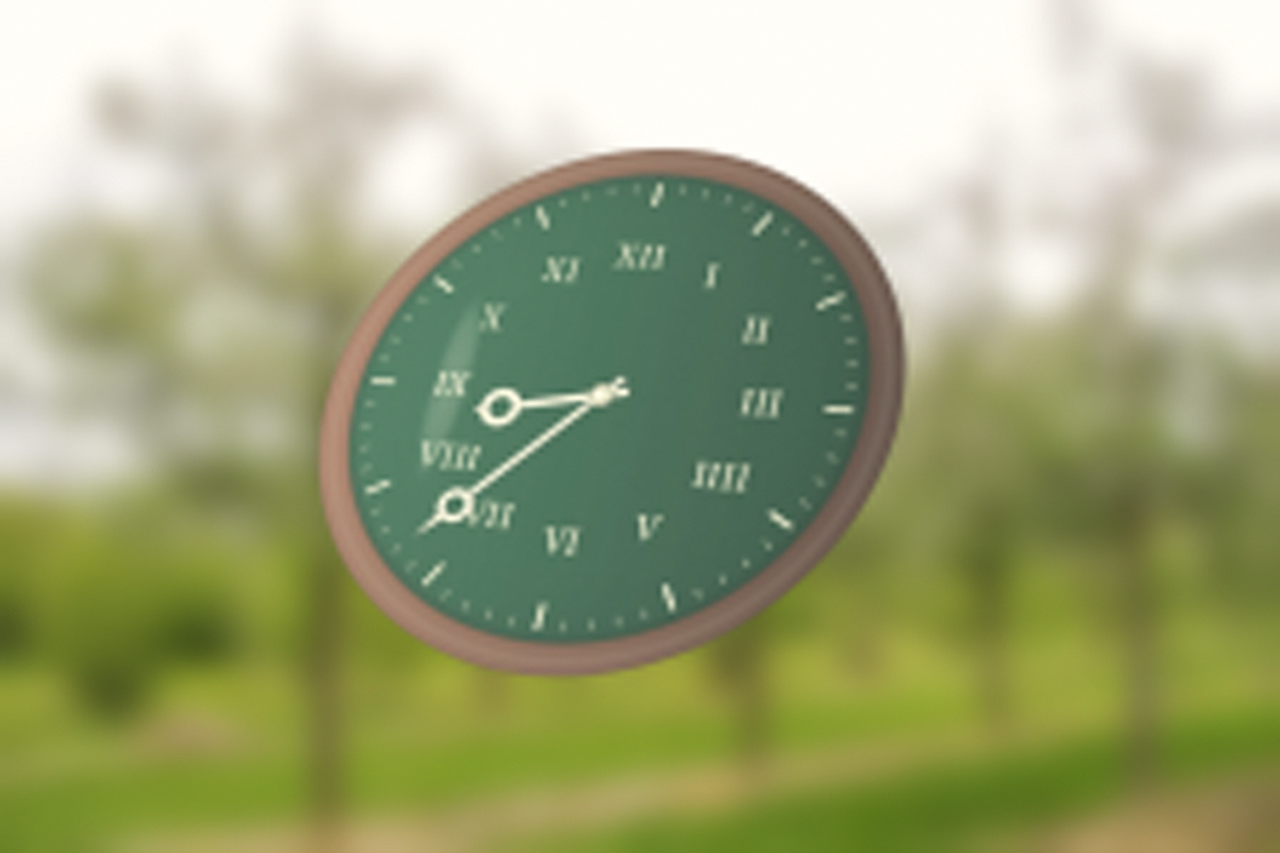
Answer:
8:37
